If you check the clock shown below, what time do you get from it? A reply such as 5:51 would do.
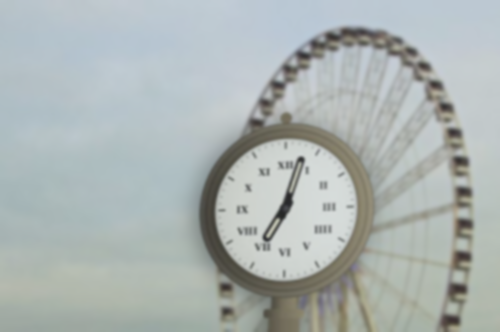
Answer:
7:03
